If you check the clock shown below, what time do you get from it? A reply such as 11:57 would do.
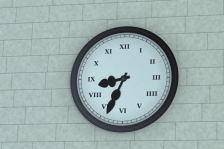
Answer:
8:34
